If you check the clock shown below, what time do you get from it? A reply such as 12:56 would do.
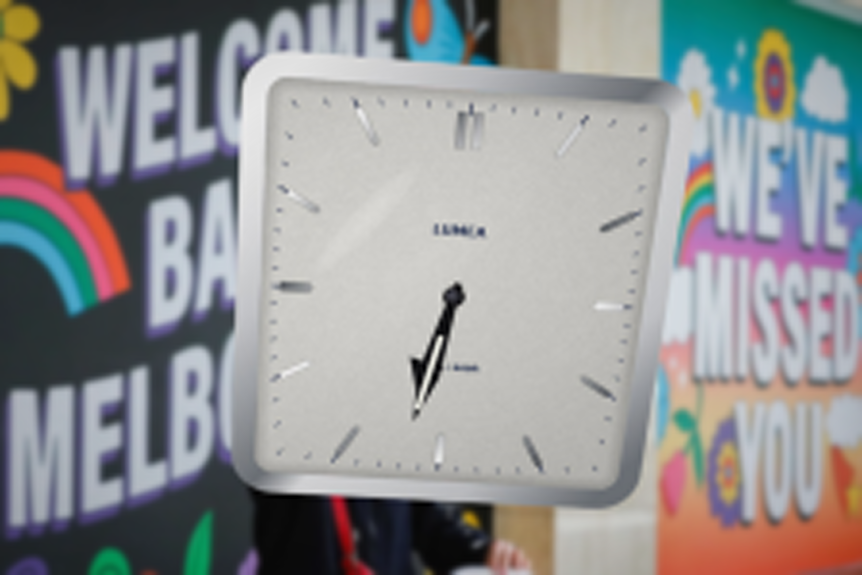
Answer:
6:32
